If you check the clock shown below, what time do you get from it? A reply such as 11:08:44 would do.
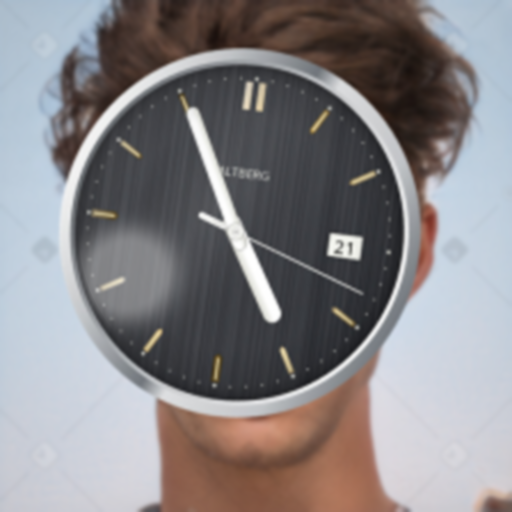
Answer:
4:55:18
